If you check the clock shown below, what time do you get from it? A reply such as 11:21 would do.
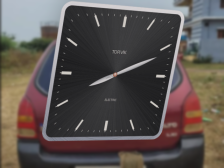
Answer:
8:11
